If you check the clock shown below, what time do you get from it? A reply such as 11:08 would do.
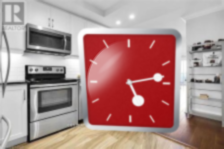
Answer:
5:13
